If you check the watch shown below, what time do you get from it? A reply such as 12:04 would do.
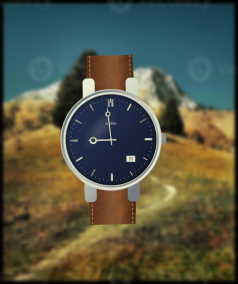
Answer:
8:59
